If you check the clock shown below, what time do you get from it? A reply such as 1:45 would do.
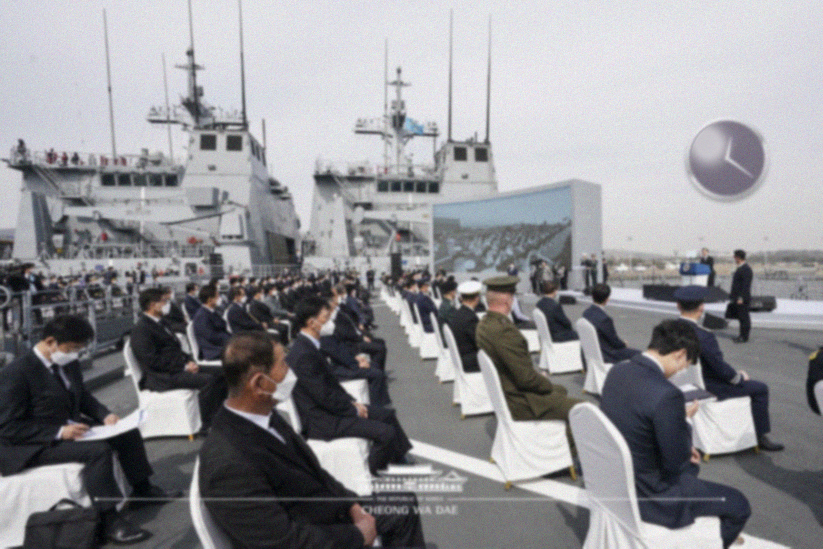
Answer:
12:21
